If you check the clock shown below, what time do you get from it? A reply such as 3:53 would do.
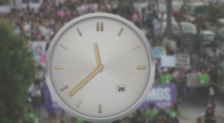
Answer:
11:38
